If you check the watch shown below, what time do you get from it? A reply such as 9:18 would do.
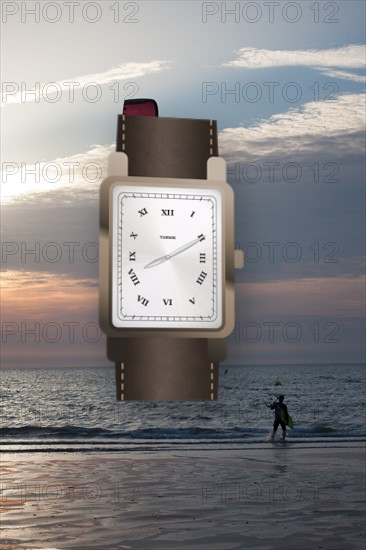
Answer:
8:10
